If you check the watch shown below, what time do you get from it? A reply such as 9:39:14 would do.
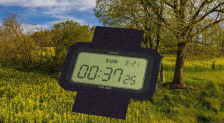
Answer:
0:37:25
